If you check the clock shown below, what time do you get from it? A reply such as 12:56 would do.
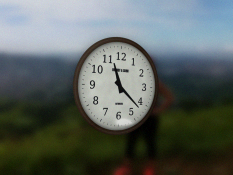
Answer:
11:22
